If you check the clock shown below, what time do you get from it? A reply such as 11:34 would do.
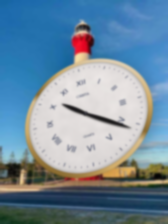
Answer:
10:21
